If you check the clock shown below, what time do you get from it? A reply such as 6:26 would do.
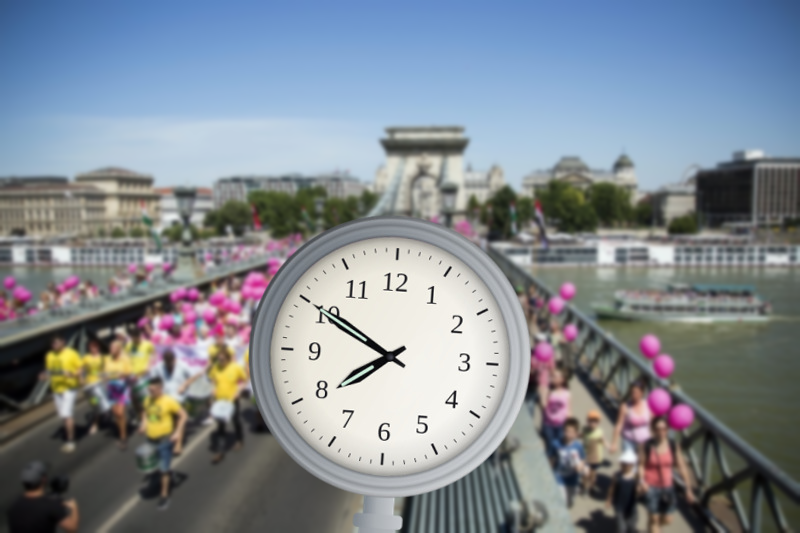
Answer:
7:50
